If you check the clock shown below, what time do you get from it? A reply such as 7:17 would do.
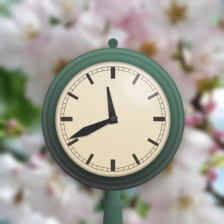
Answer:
11:41
